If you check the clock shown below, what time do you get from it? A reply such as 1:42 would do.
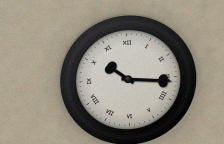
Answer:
10:16
